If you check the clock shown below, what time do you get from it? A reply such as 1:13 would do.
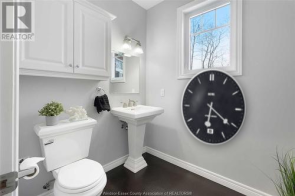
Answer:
6:21
